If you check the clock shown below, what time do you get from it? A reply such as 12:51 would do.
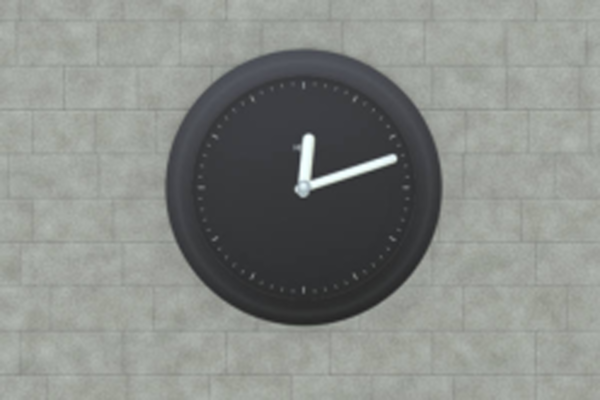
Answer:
12:12
